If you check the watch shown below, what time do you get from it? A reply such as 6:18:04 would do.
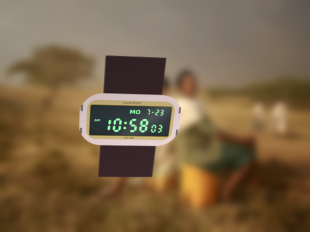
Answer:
10:58:03
